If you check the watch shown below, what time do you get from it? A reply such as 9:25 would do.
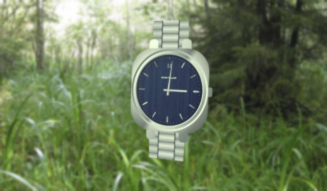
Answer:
3:01
